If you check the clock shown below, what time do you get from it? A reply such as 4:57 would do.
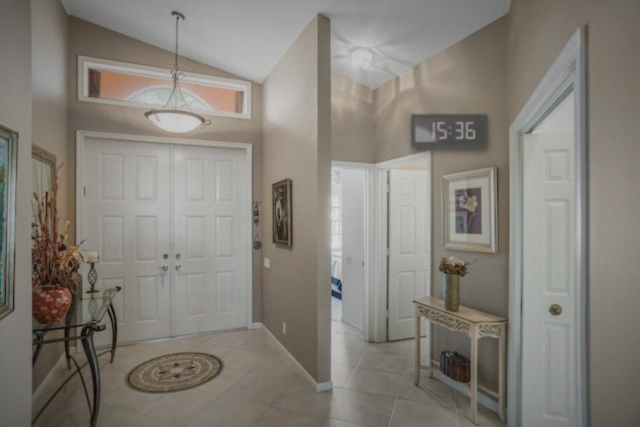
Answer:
15:36
